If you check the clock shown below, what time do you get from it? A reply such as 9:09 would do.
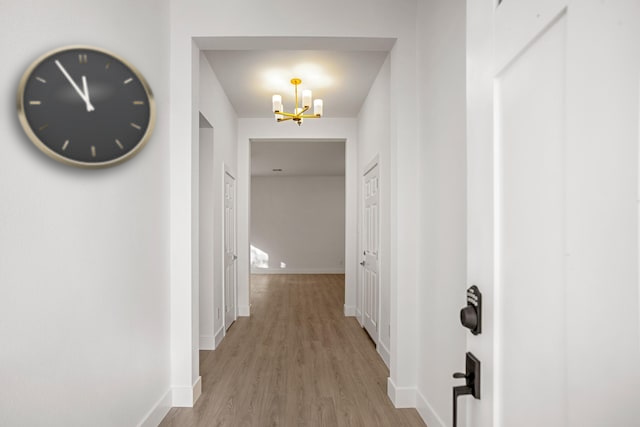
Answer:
11:55
